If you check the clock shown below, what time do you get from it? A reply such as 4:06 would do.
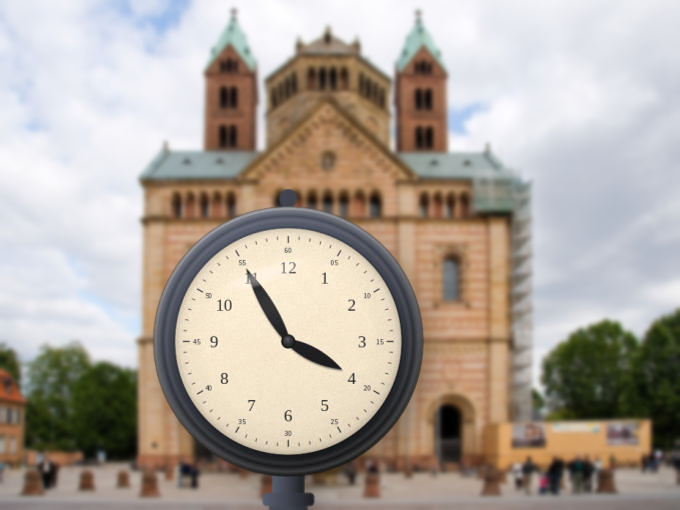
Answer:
3:55
